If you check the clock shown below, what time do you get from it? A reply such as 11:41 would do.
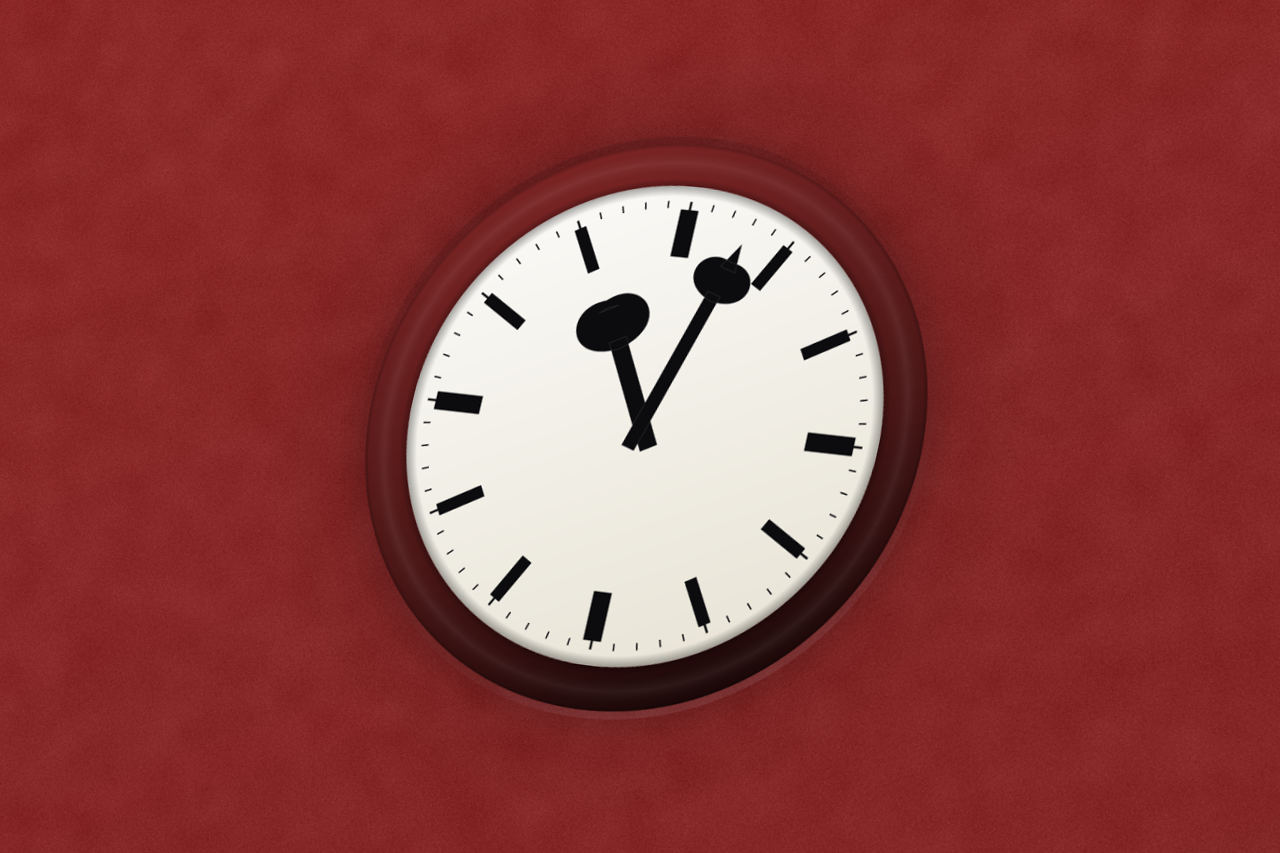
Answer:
11:03
